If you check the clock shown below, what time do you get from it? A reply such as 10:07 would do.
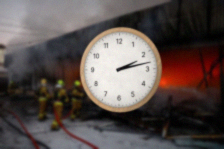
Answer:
2:13
